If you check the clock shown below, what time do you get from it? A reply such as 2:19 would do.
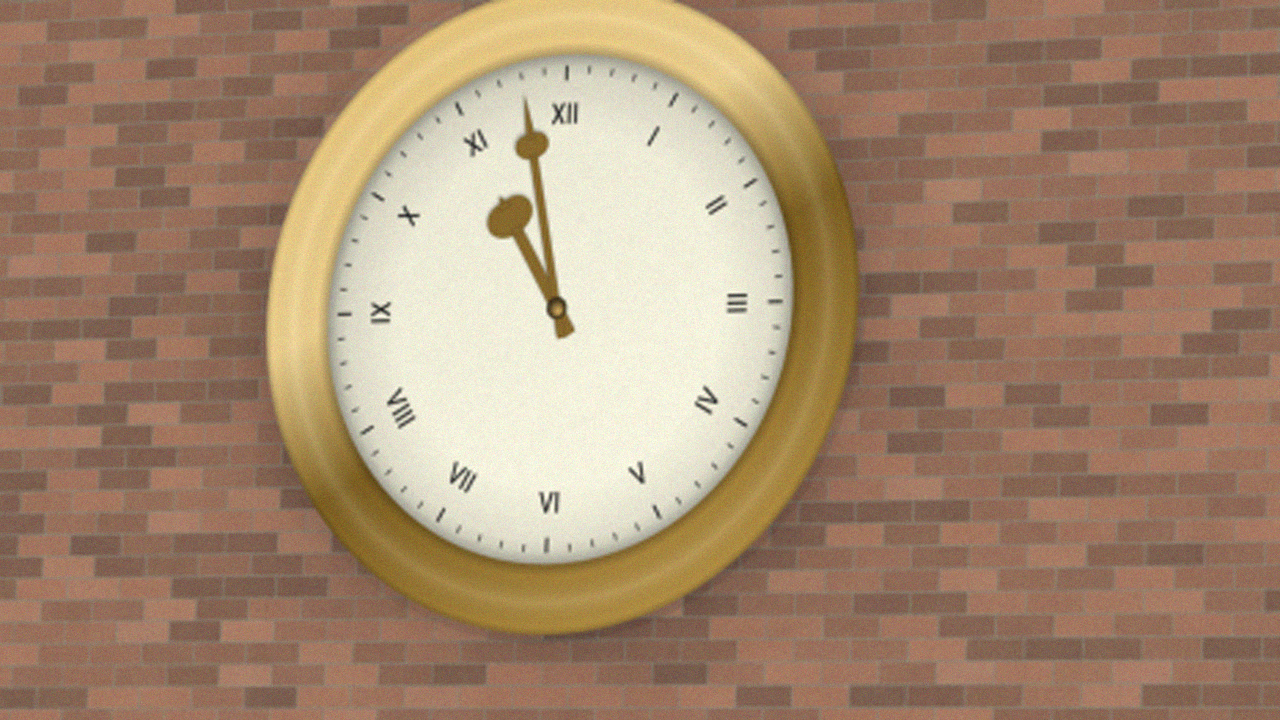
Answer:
10:58
